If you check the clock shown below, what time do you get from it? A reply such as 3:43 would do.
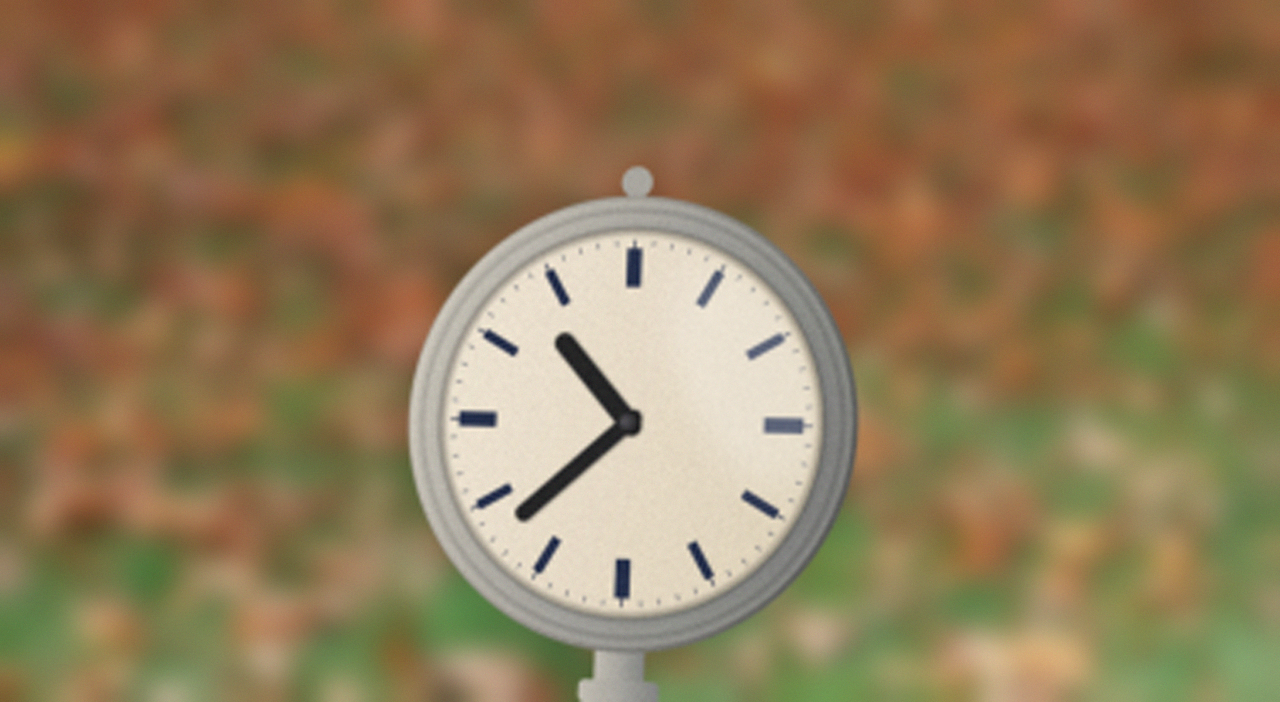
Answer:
10:38
